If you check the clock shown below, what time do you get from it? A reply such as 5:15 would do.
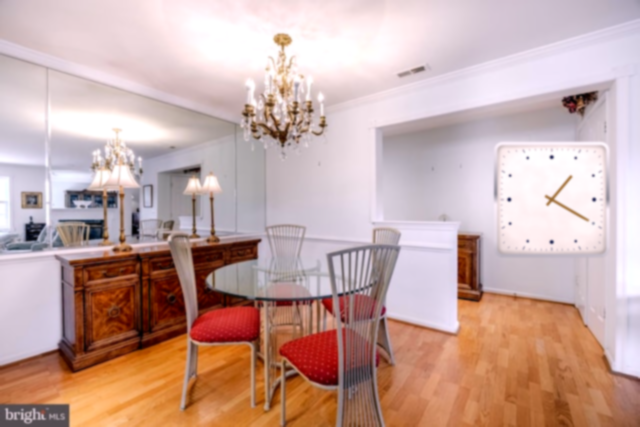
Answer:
1:20
